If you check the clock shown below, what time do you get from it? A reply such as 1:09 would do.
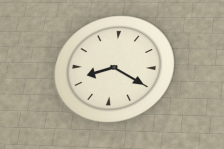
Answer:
8:20
